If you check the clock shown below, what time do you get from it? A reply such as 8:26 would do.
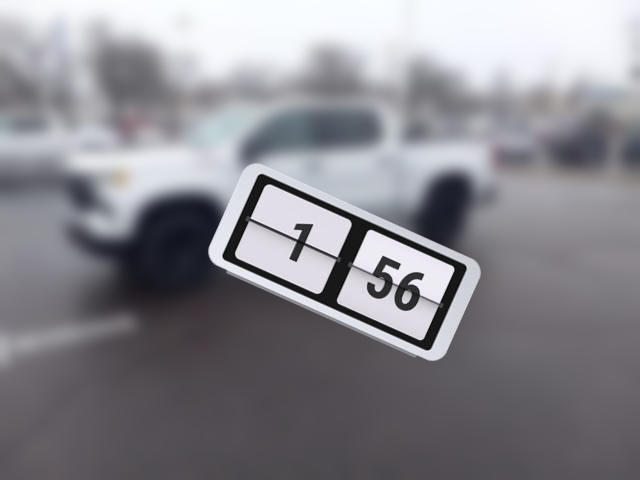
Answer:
1:56
